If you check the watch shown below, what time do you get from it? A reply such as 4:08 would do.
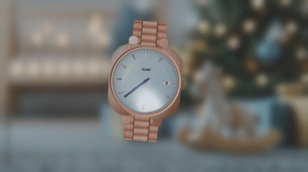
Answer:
7:38
